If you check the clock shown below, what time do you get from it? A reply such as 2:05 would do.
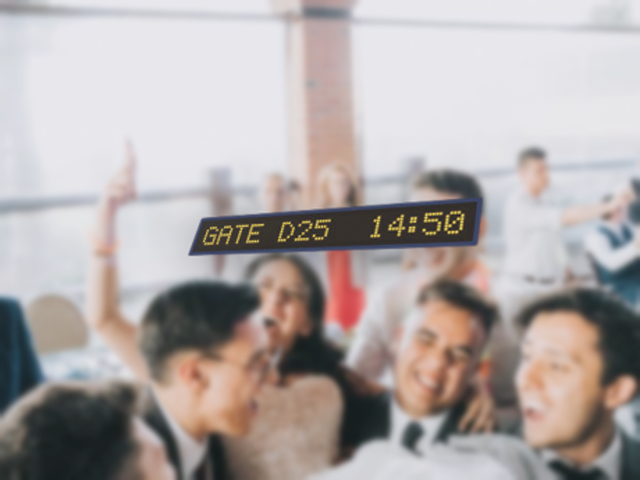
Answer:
14:50
